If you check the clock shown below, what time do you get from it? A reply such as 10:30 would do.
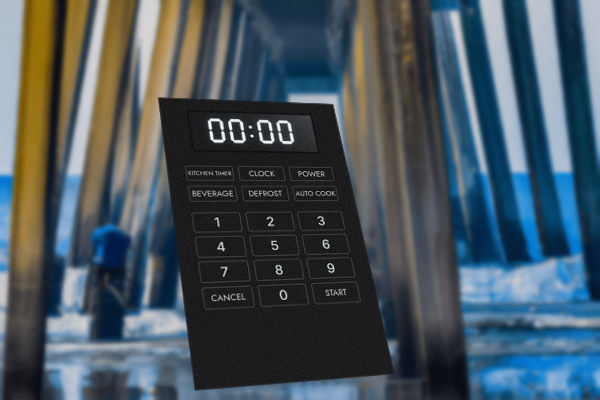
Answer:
0:00
